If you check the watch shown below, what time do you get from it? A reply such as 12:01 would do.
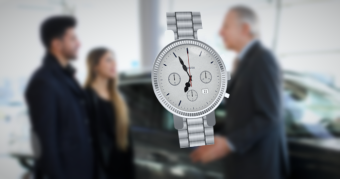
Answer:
6:56
